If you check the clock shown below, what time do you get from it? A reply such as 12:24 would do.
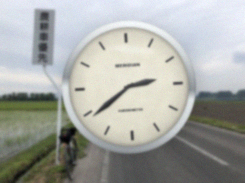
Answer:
2:39
